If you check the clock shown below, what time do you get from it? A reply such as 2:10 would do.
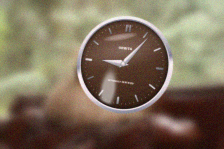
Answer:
9:06
